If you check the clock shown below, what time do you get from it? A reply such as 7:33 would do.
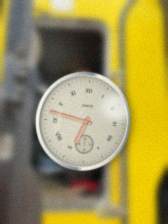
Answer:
6:47
